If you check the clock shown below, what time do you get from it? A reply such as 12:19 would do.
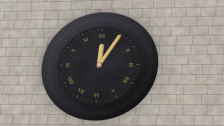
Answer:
12:05
